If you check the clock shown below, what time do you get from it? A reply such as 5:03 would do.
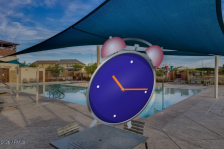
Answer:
10:14
